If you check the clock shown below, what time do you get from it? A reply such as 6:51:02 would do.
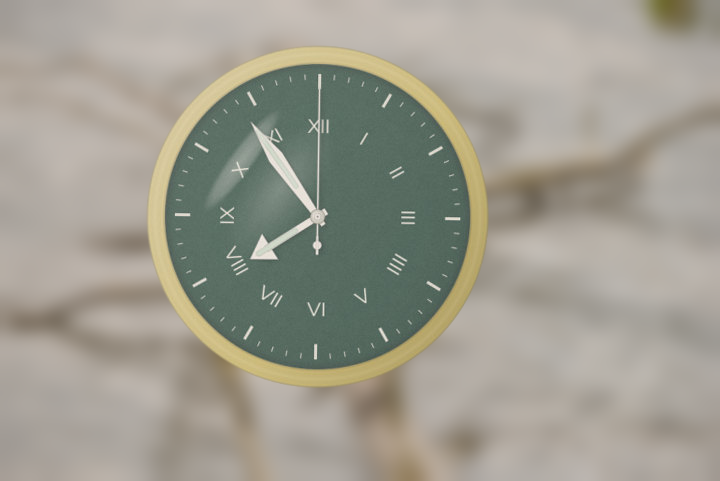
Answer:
7:54:00
